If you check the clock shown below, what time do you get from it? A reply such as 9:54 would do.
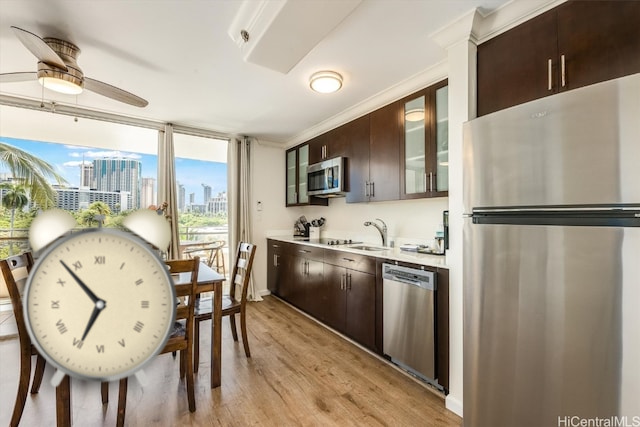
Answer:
6:53
